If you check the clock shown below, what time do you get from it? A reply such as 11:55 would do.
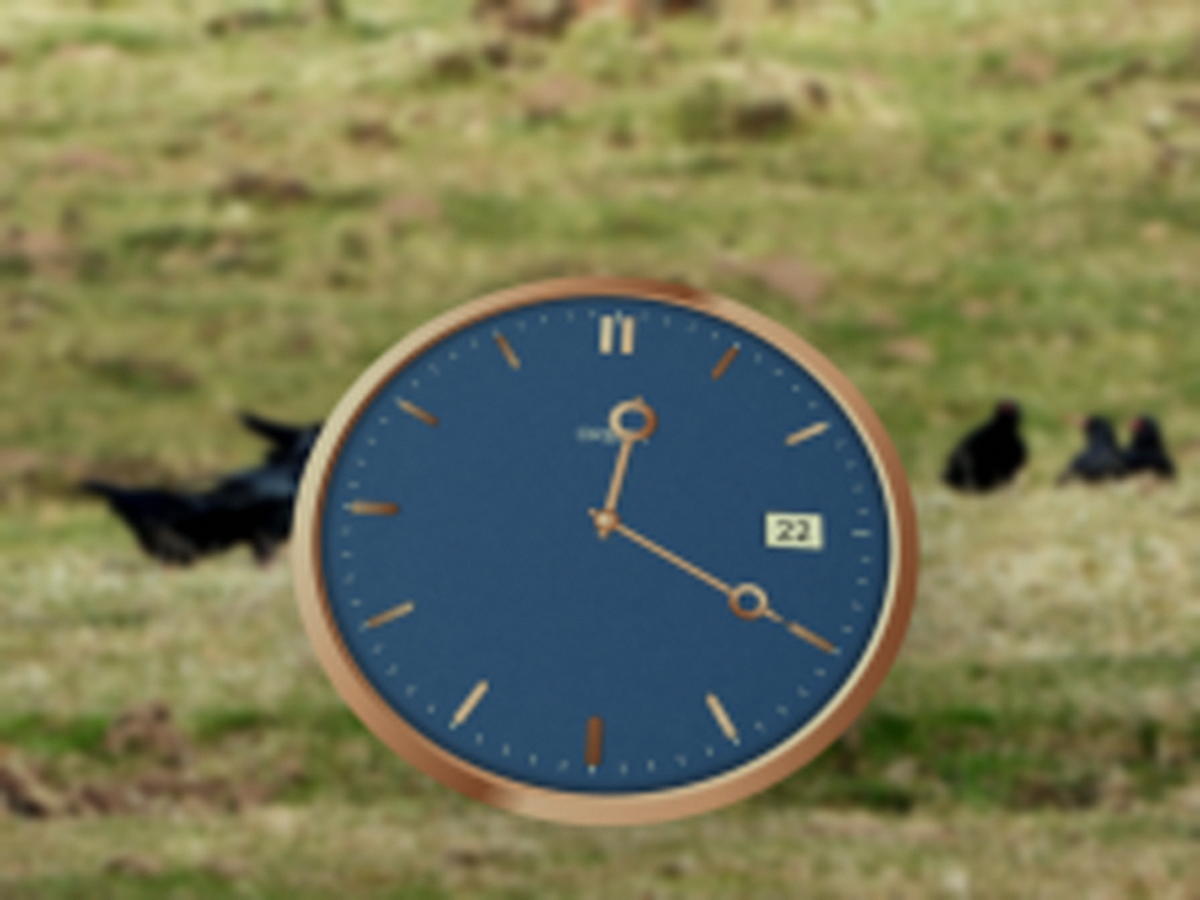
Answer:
12:20
